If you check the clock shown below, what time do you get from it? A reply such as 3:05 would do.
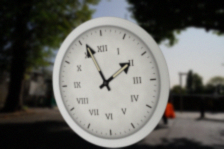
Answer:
1:56
